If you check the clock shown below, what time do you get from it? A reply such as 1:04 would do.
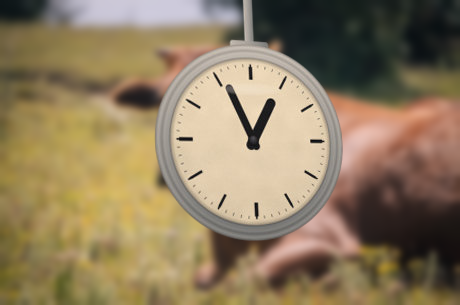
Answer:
12:56
